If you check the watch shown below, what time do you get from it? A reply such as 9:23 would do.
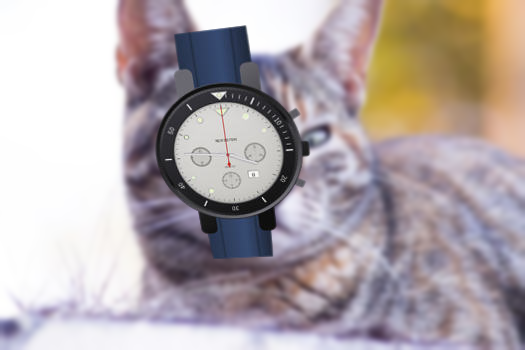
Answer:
3:46
